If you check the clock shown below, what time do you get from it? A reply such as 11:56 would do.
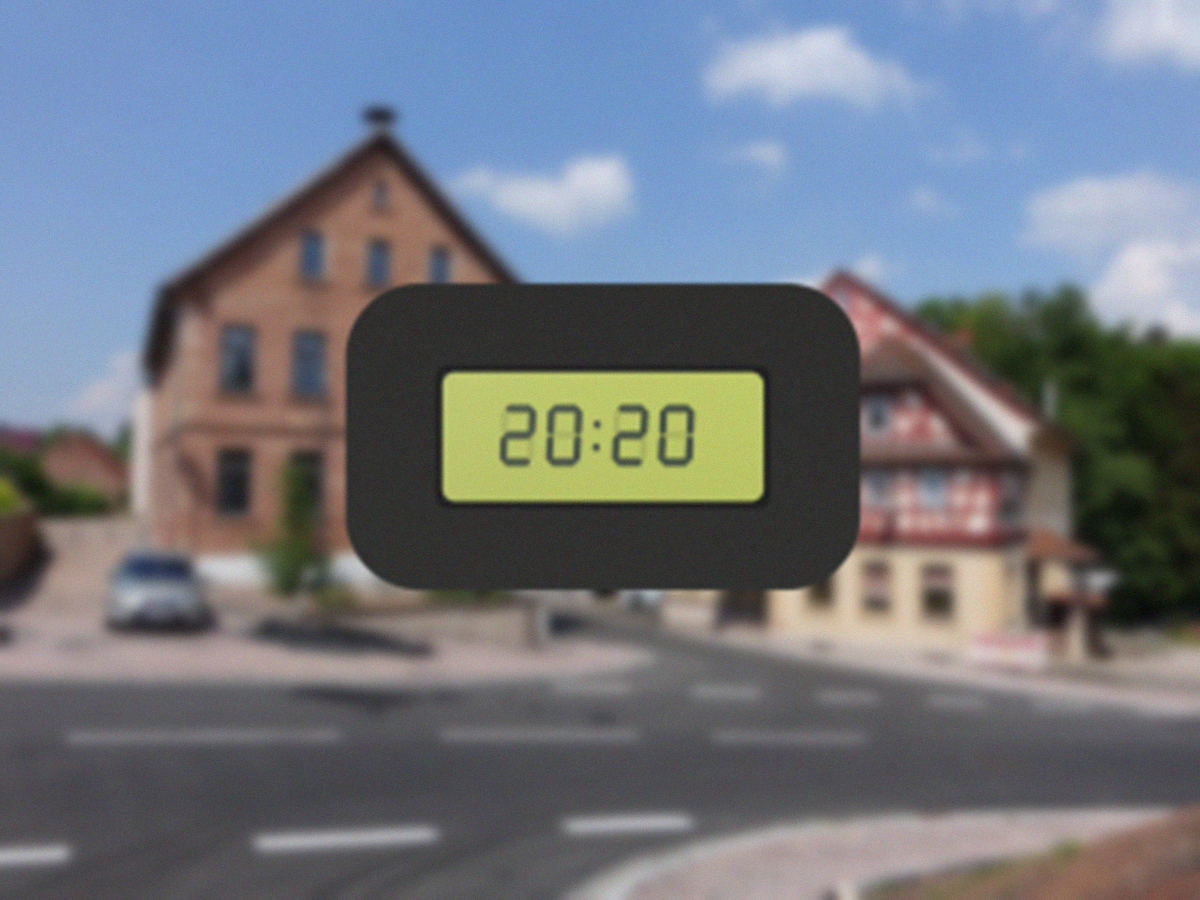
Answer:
20:20
